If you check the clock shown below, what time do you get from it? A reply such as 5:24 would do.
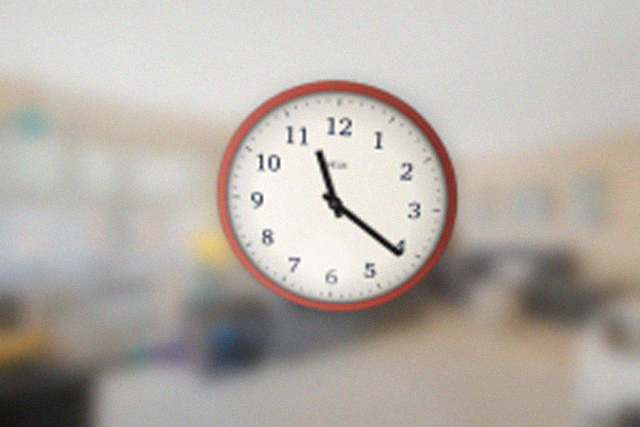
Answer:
11:21
